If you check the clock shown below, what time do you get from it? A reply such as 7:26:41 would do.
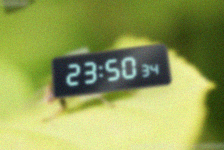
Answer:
23:50:34
